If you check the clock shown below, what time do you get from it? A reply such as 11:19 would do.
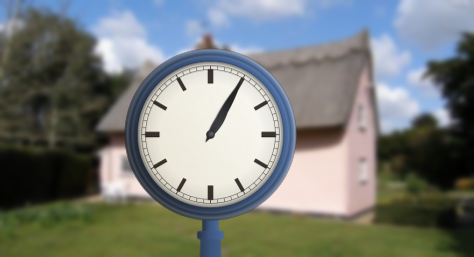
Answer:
1:05
